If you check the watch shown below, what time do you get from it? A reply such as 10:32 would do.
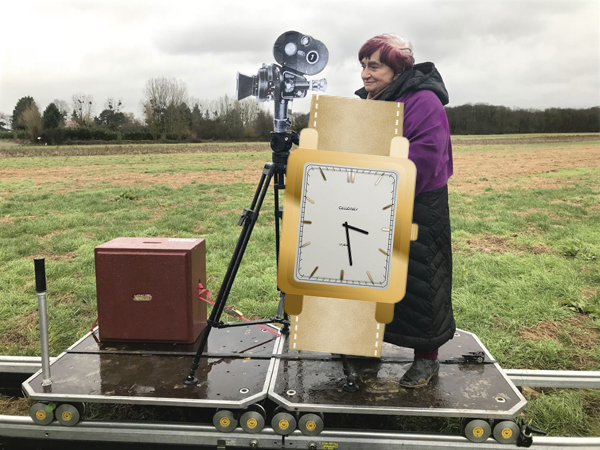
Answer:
3:28
